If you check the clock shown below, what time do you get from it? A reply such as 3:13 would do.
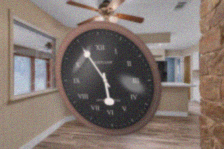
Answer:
5:55
